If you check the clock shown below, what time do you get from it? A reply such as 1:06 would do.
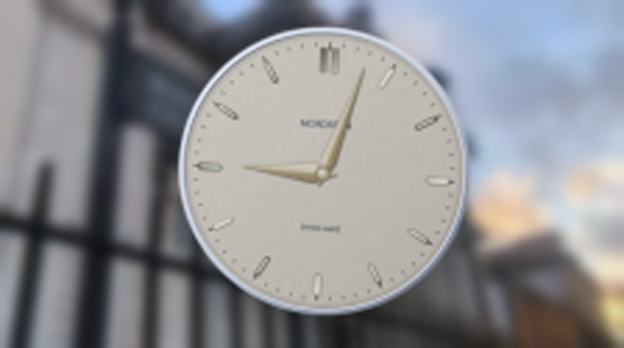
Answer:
9:03
